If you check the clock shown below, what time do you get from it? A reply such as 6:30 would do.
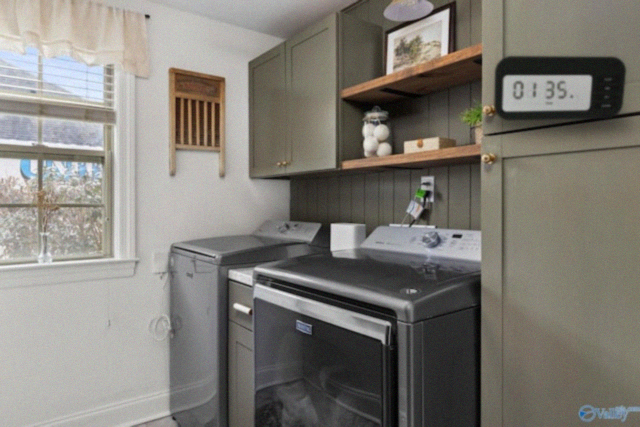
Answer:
1:35
